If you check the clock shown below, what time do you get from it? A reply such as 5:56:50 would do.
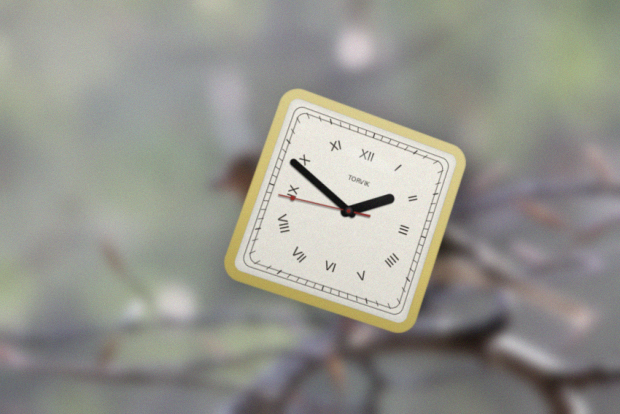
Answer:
1:48:44
